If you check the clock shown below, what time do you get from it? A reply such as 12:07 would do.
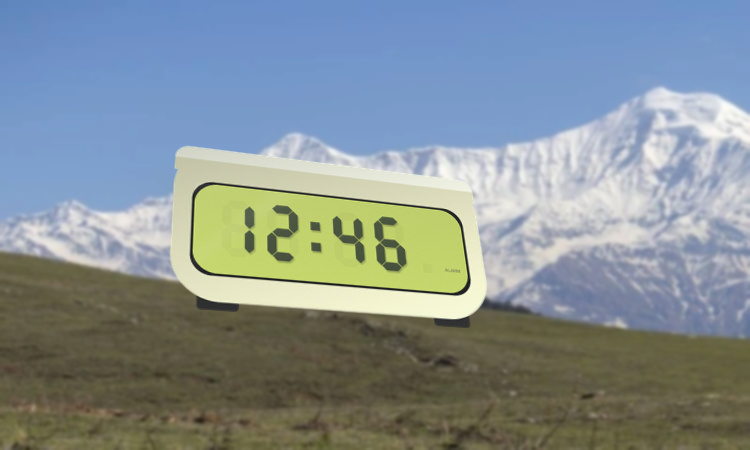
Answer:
12:46
